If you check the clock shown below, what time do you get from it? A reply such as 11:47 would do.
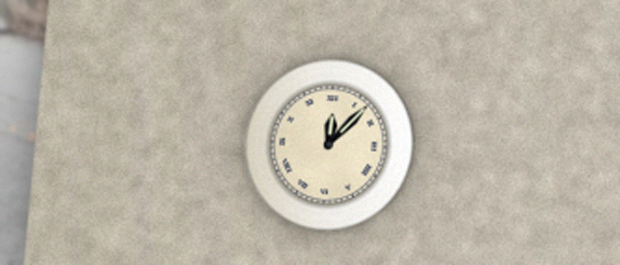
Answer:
12:07
